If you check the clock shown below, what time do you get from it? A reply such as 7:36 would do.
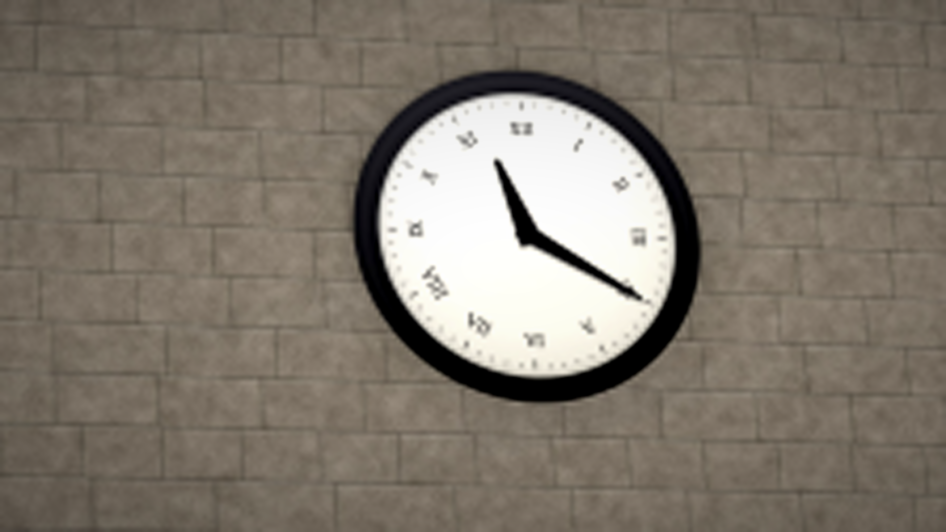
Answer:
11:20
